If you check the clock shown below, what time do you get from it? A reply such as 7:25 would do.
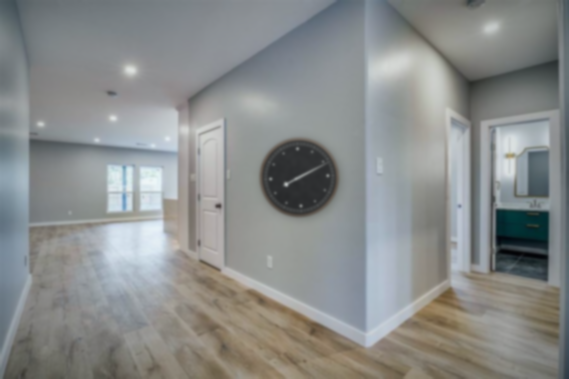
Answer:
8:11
